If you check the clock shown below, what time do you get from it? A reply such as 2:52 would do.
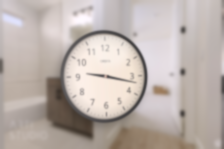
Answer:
9:17
